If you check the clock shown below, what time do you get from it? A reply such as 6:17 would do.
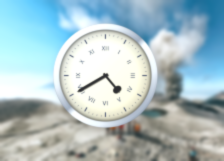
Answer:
4:40
